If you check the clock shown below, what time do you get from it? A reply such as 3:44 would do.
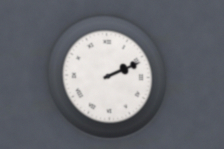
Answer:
2:11
